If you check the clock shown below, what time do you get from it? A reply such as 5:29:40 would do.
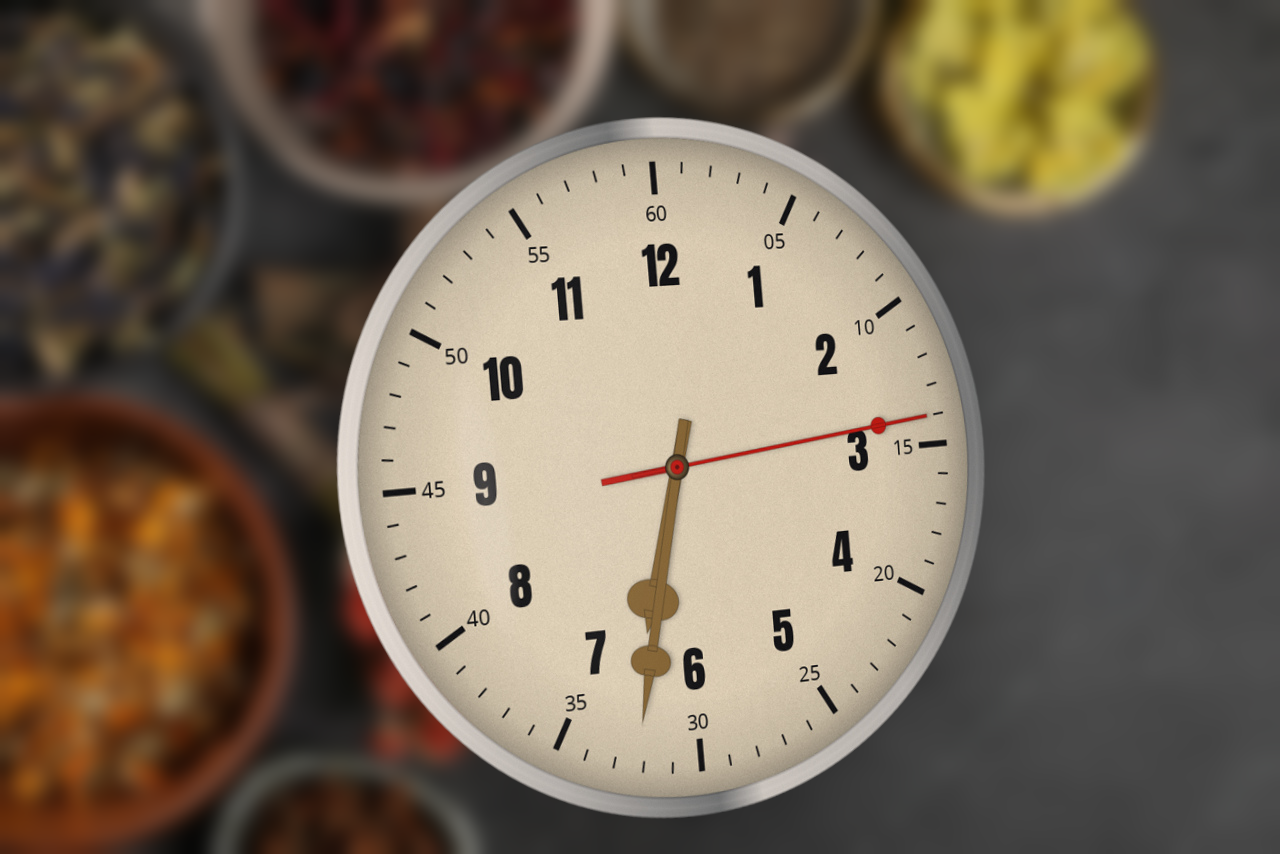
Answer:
6:32:14
